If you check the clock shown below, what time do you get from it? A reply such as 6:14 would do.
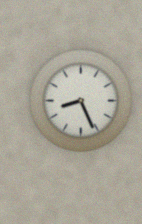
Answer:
8:26
